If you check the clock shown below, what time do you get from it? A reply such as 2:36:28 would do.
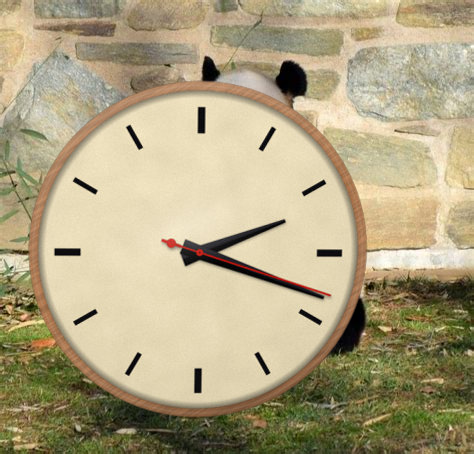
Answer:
2:18:18
